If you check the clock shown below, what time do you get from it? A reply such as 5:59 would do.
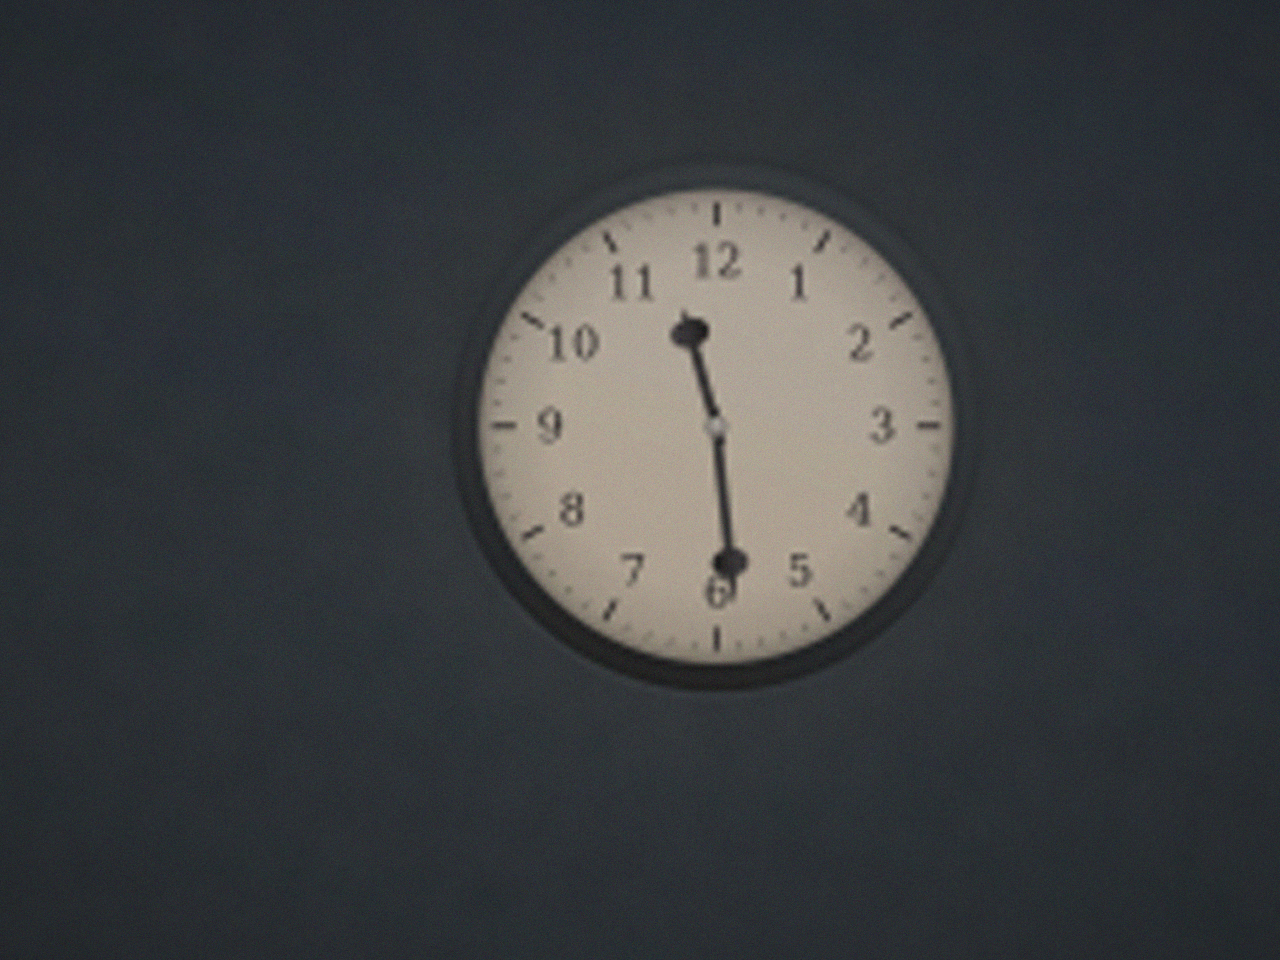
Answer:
11:29
